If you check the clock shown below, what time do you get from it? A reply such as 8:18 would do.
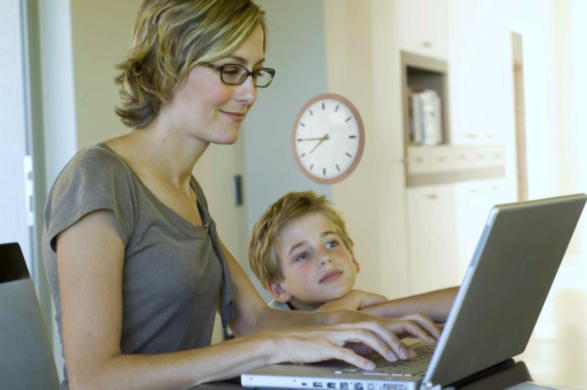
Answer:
7:45
